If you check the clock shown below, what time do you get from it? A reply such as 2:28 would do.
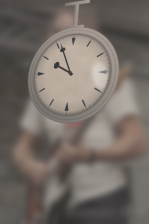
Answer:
9:56
